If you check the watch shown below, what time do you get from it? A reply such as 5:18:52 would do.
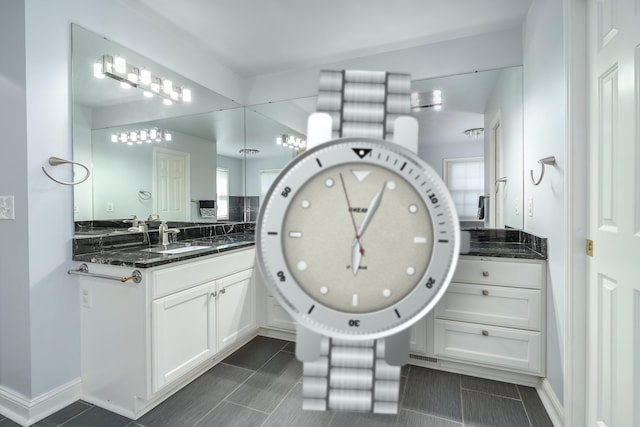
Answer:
6:03:57
